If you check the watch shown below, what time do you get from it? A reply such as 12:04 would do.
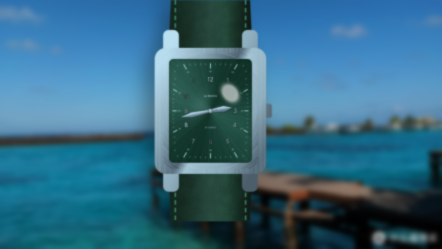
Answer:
2:43
